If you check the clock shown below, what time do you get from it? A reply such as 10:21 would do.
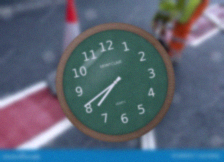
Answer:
7:41
